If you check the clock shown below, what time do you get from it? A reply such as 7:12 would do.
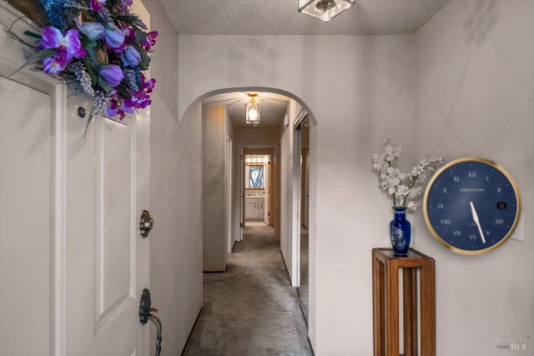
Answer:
5:27
